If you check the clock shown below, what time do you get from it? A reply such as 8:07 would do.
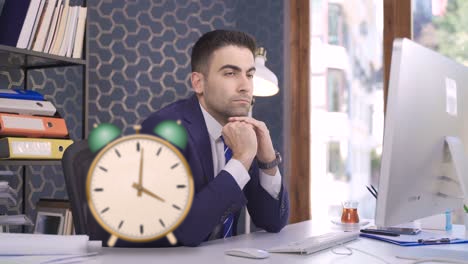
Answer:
4:01
